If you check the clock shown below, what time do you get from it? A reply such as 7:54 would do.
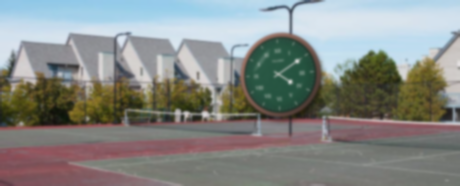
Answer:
4:10
